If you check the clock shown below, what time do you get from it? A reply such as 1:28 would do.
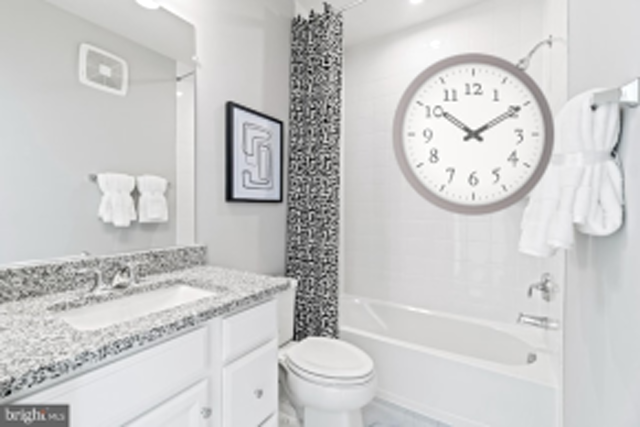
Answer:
10:10
